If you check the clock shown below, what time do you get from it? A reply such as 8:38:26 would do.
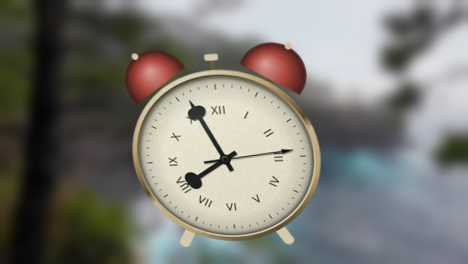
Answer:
7:56:14
